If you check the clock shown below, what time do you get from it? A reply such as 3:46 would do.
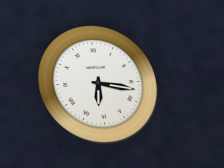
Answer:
6:17
